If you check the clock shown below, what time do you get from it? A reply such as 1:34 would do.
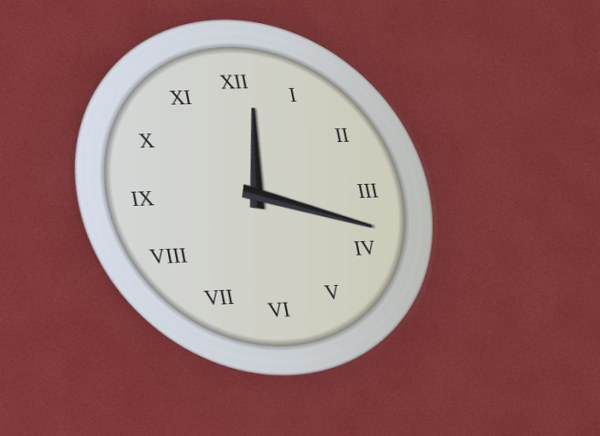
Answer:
12:18
